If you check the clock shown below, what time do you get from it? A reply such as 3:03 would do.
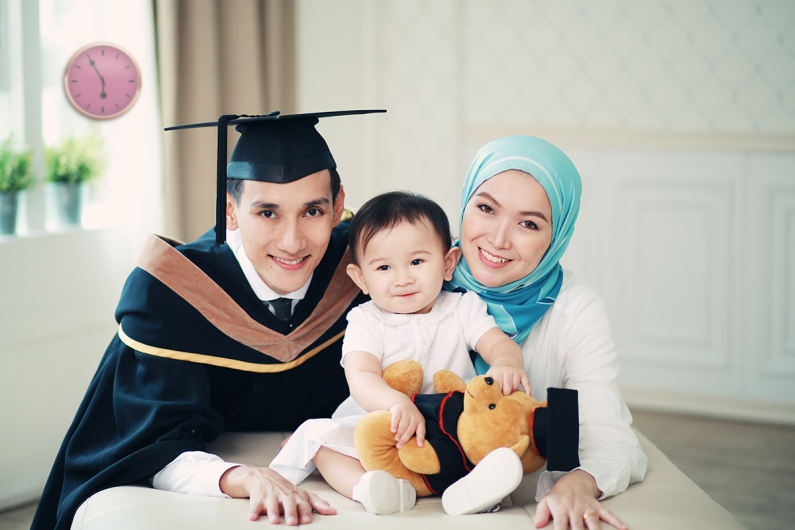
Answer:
5:55
